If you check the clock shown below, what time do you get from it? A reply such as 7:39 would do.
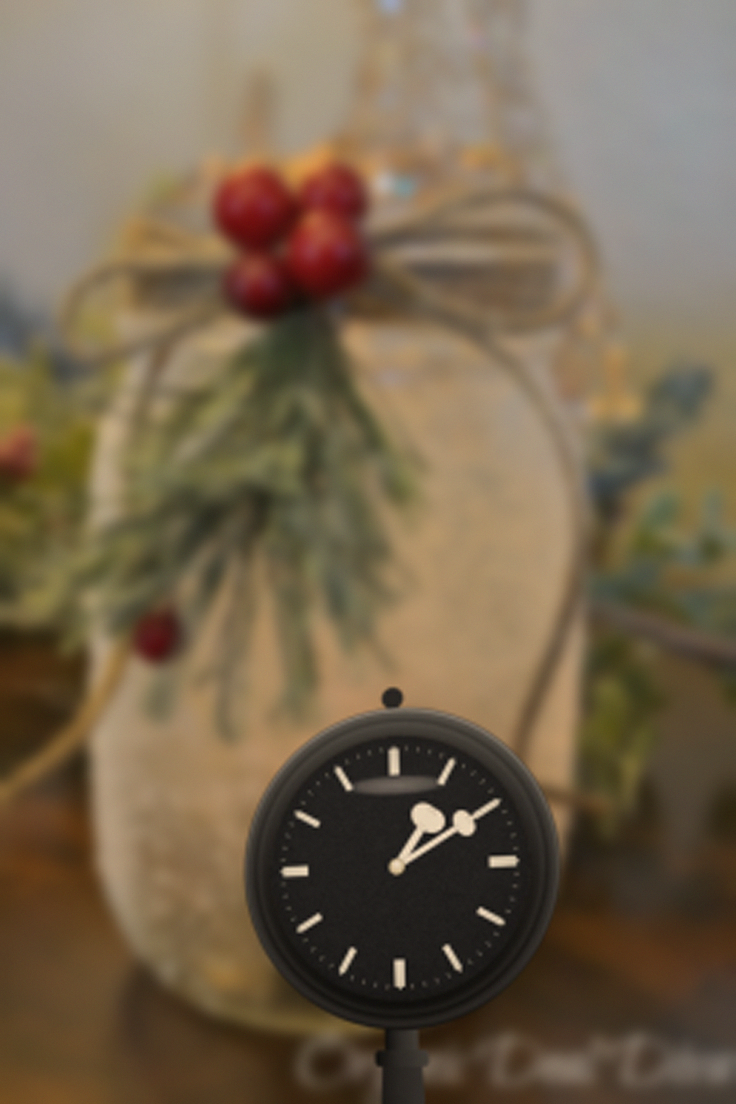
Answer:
1:10
